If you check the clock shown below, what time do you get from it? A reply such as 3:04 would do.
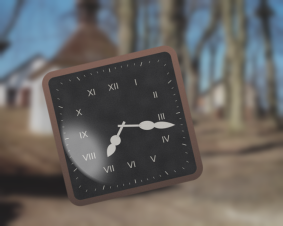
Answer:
7:17
